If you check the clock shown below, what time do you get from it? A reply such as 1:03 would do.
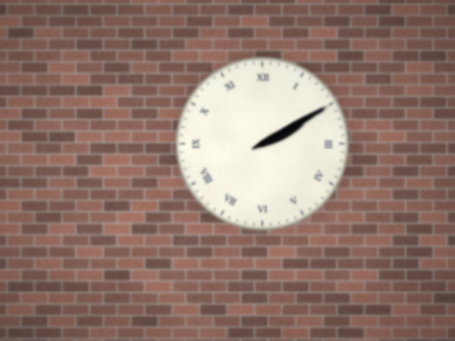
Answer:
2:10
